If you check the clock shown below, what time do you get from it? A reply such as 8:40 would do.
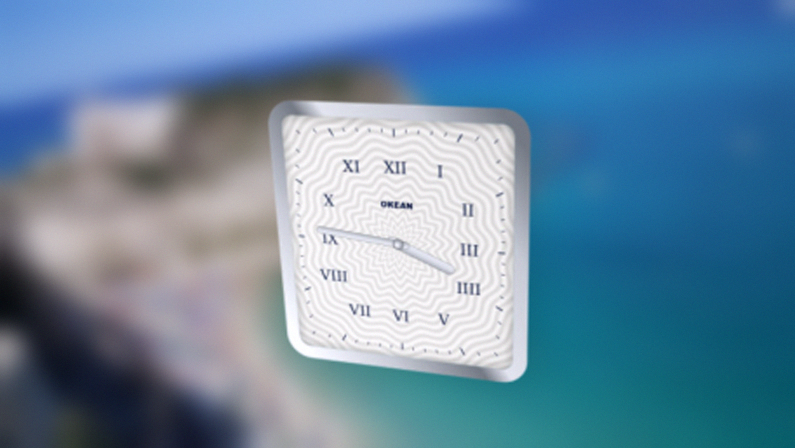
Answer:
3:46
